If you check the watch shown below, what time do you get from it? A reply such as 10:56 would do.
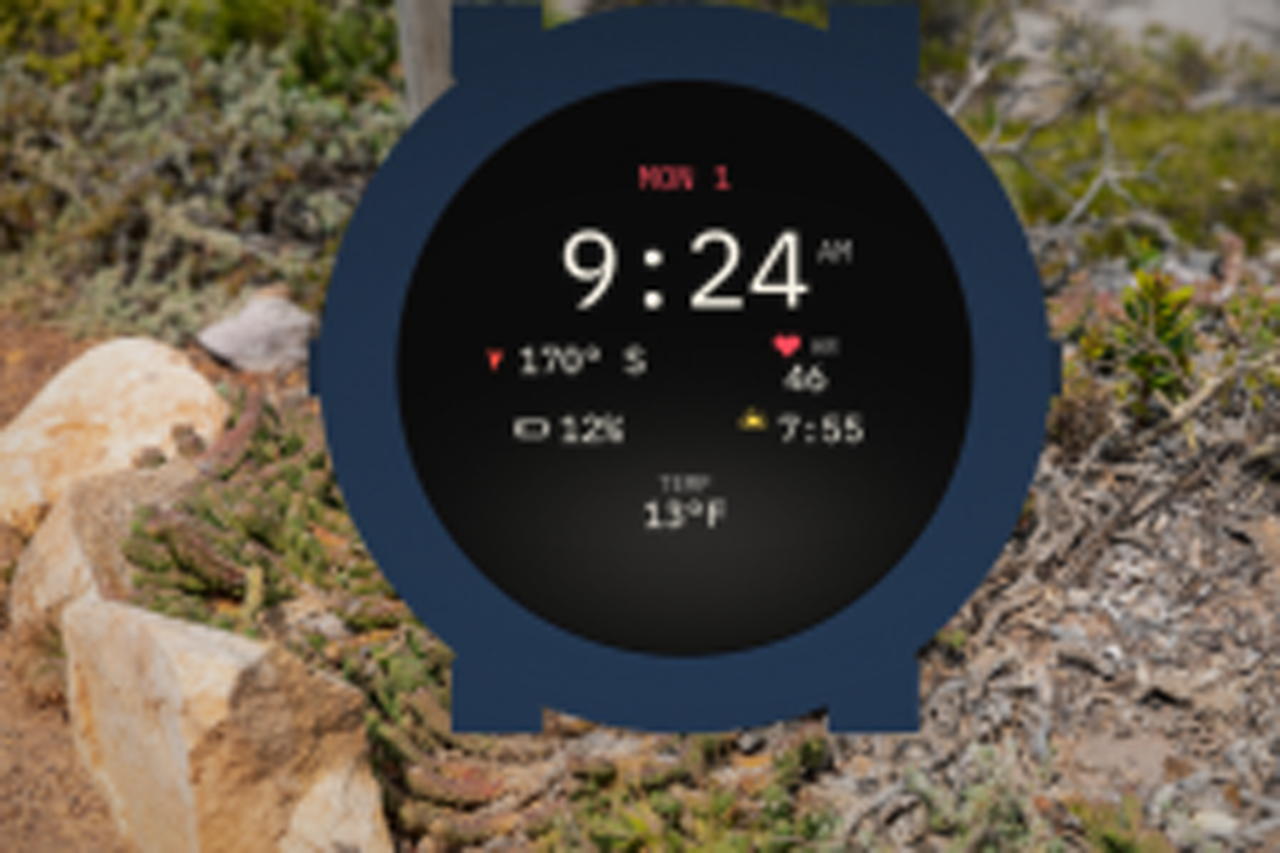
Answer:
9:24
